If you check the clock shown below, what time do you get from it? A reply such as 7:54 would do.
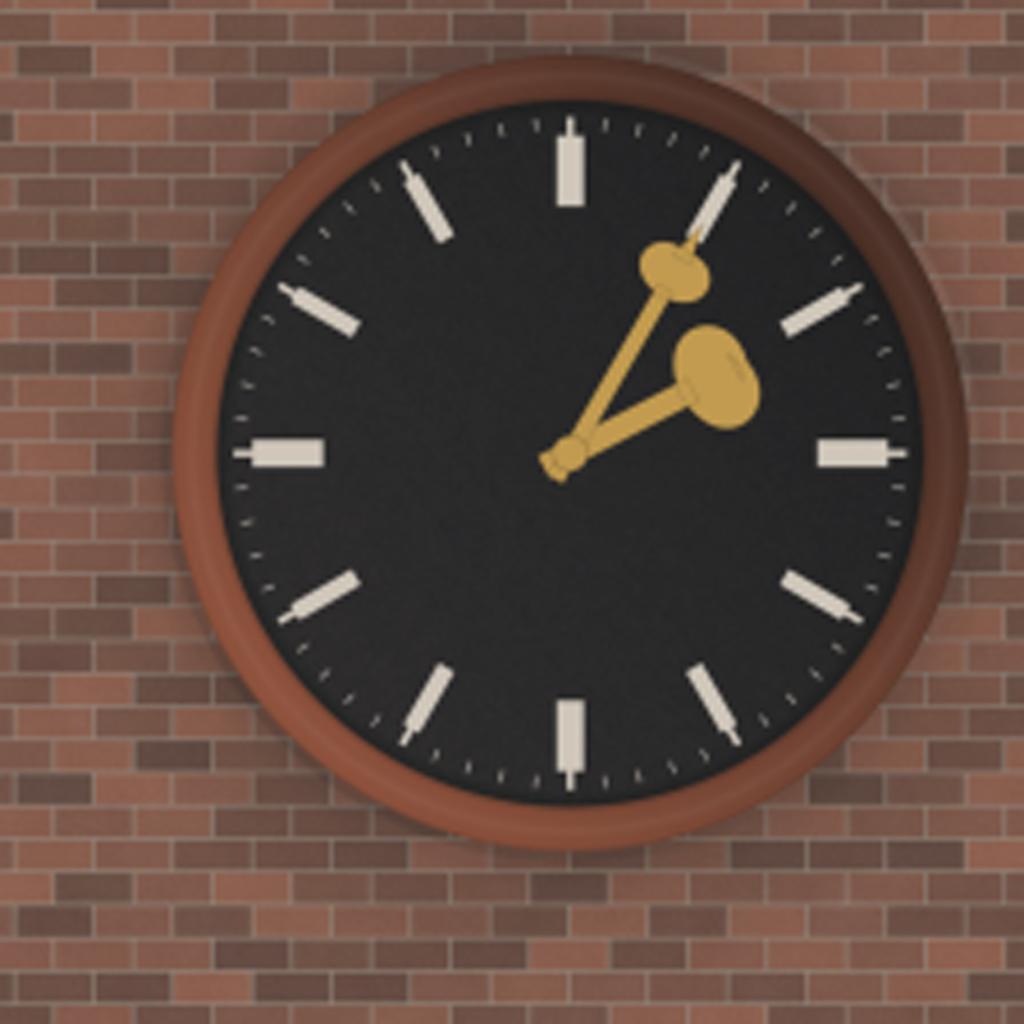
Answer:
2:05
